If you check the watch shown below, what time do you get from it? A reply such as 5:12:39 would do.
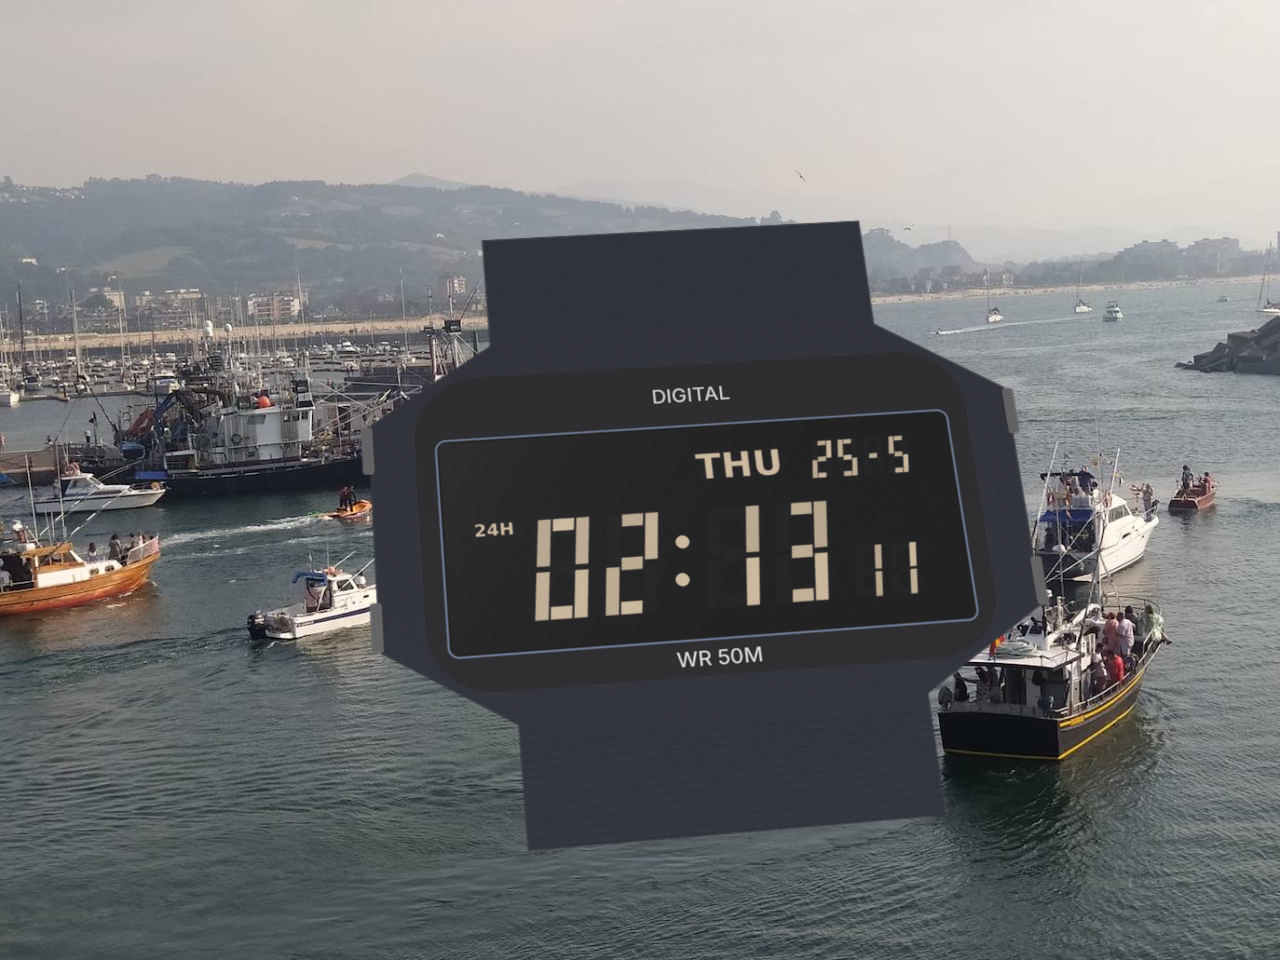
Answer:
2:13:11
